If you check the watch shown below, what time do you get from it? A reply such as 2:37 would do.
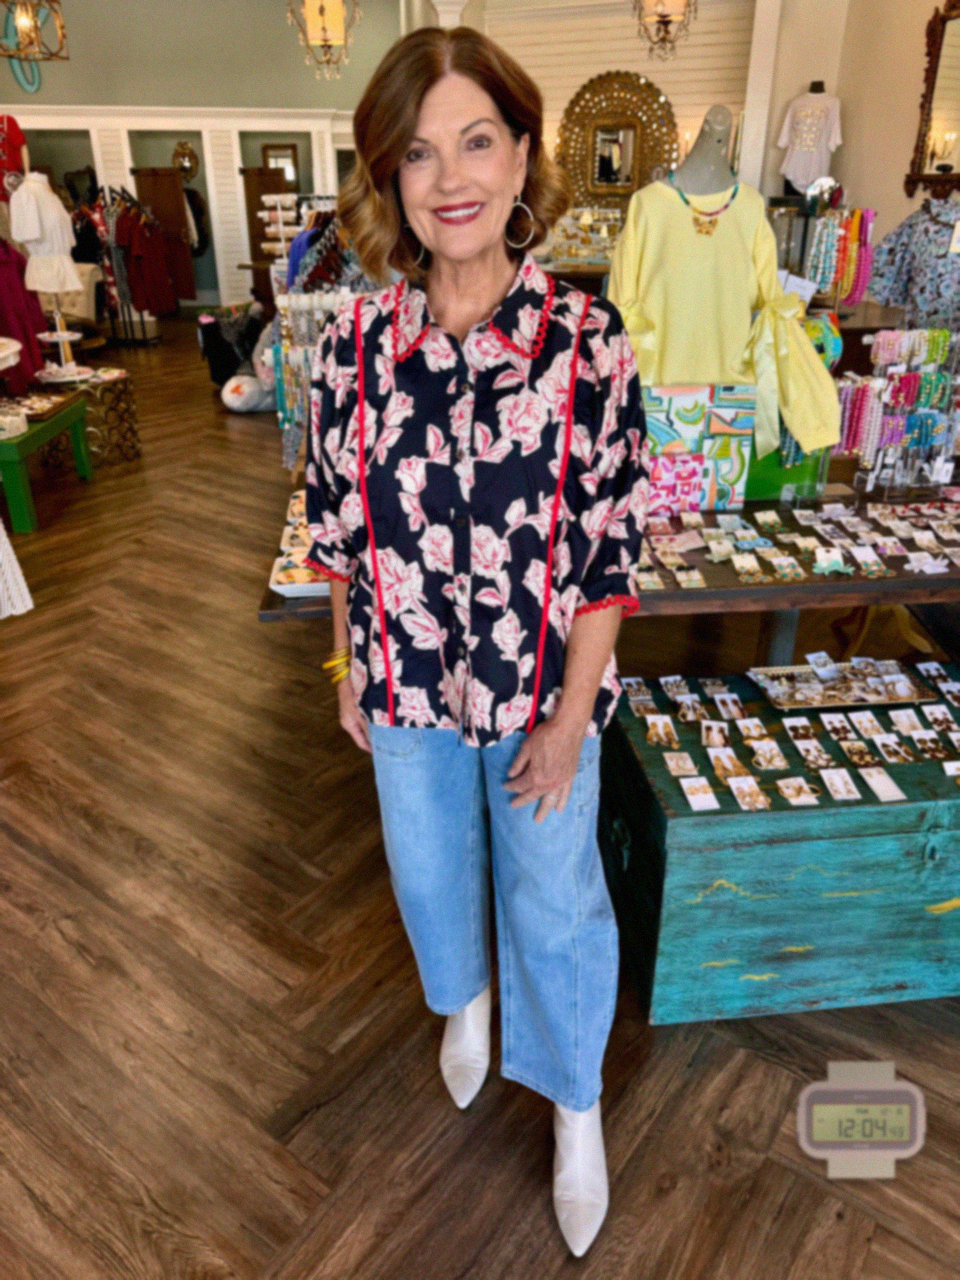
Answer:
12:04
